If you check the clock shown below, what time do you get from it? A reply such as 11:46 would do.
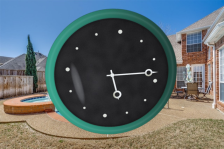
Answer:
5:13
